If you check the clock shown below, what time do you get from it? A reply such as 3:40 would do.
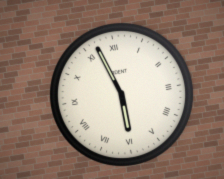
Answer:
5:57
